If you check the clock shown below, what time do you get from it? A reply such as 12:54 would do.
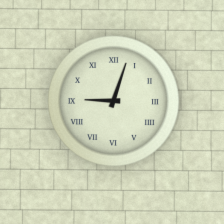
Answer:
9:03
